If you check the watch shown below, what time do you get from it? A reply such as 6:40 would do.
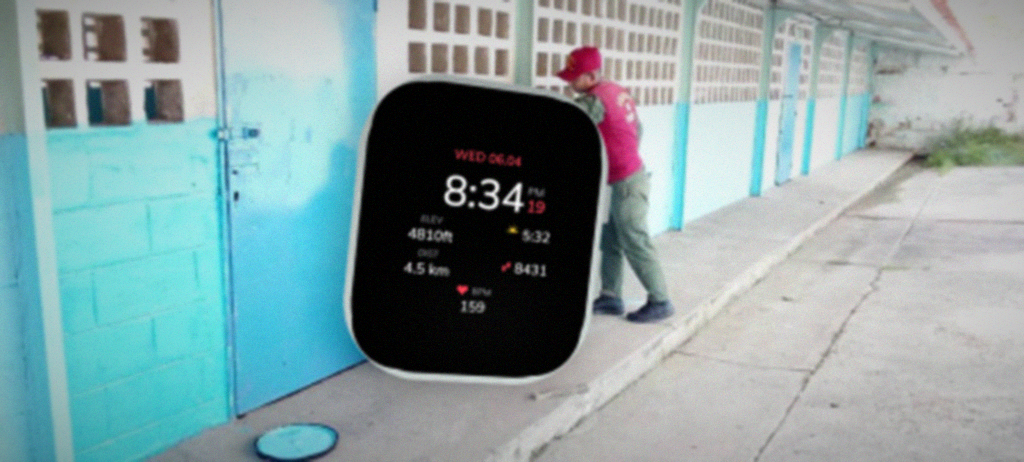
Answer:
8:34
